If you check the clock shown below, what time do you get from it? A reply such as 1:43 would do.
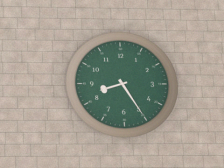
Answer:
8:25
